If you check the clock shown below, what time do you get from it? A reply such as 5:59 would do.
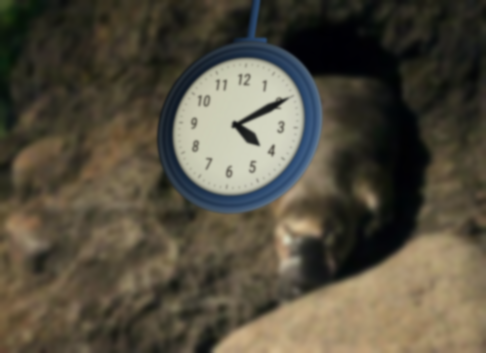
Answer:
4:10
